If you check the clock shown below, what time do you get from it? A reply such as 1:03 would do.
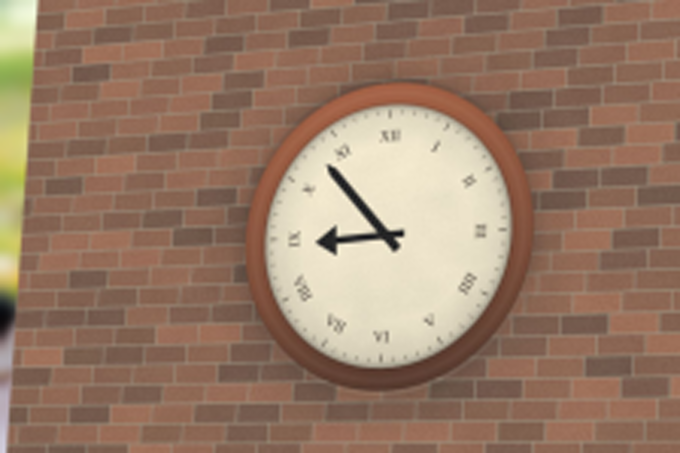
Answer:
8:53
